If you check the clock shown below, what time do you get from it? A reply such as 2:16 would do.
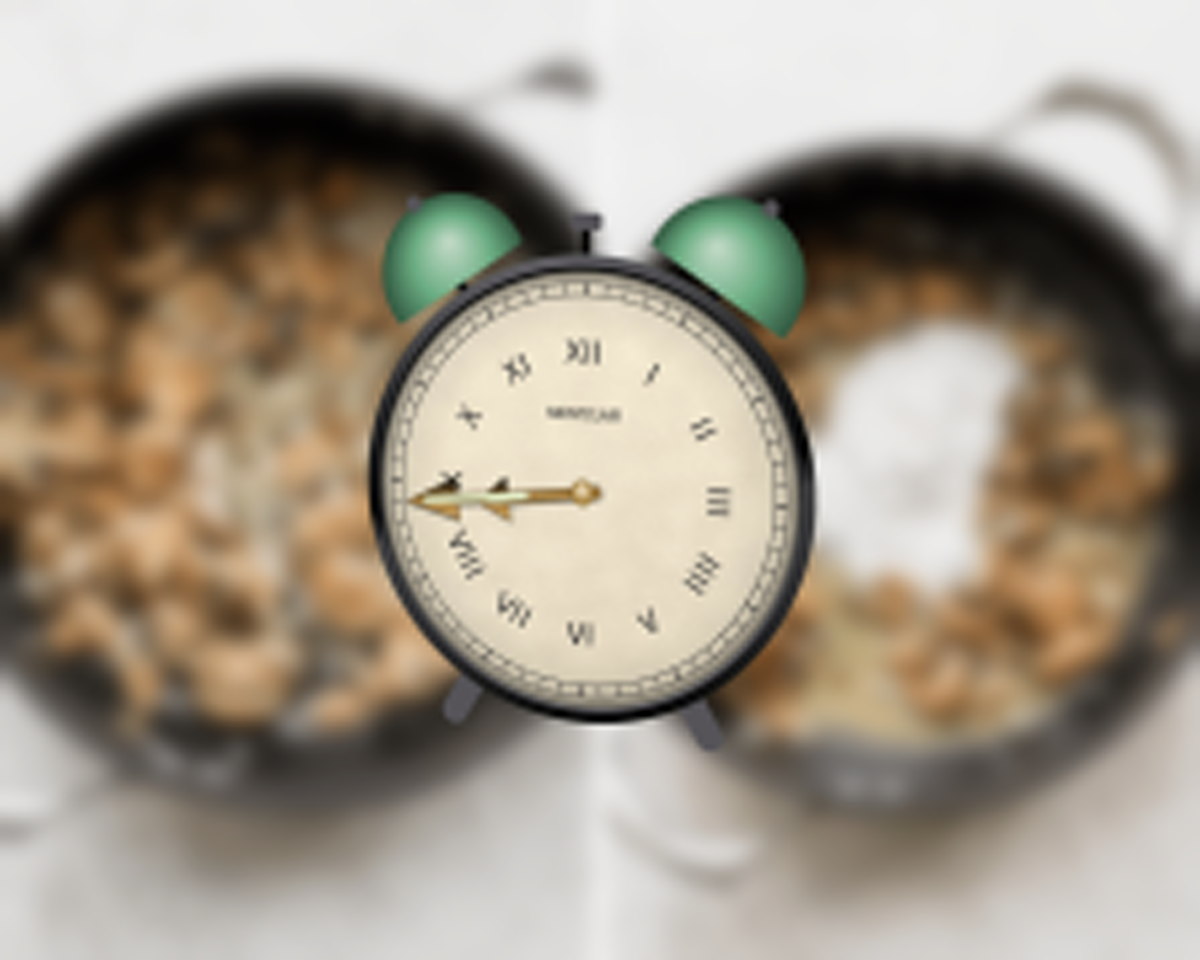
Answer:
8:44
